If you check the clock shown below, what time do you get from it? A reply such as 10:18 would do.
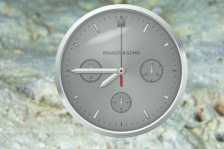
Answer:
7:45
